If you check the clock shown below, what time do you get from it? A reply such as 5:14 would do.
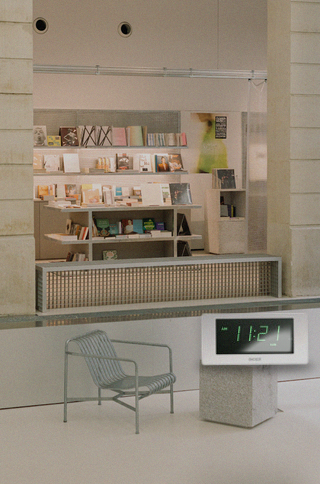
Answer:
11:21
